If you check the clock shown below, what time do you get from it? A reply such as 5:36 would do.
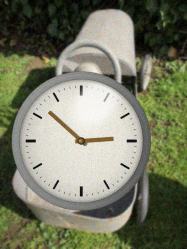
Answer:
2:52
